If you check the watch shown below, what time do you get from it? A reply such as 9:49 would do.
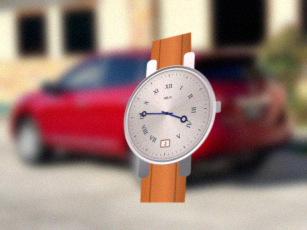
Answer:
3:46
